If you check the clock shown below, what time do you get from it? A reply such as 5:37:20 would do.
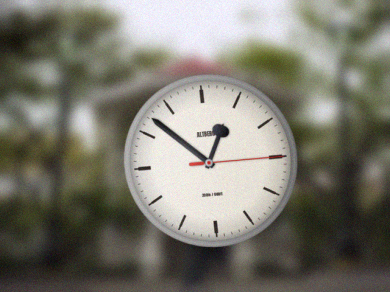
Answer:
12:52:15
